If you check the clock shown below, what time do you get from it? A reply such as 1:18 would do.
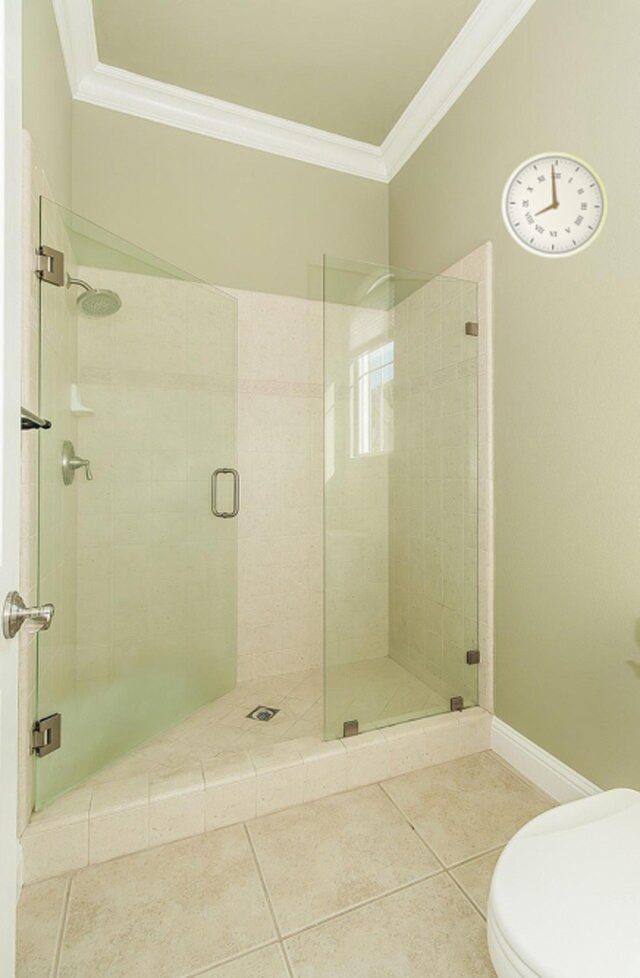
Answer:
7:59
